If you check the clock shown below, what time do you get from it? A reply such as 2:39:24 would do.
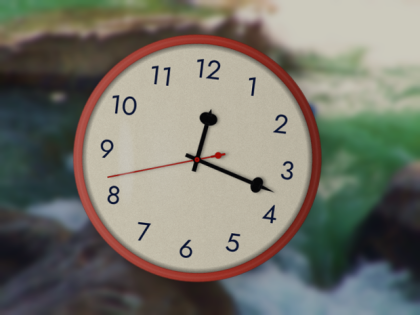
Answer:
12:17:42
